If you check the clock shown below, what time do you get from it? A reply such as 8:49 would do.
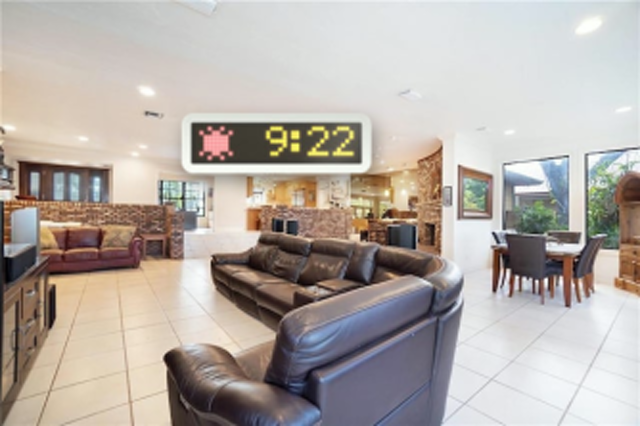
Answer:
9:22
